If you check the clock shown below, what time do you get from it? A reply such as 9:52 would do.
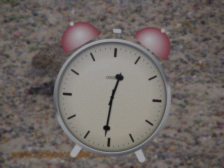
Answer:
12:31
